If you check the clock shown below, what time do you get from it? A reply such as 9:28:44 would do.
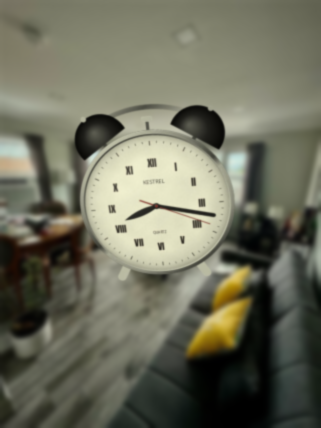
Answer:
8:17:19
